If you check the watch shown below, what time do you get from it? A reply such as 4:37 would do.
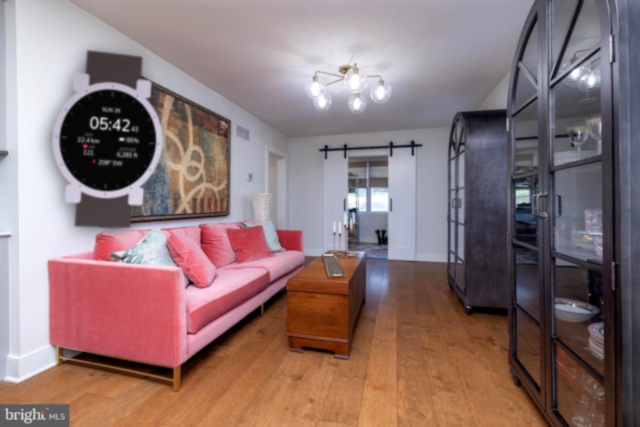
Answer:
5:42
